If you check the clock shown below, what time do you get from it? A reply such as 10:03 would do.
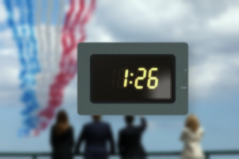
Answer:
1:26
